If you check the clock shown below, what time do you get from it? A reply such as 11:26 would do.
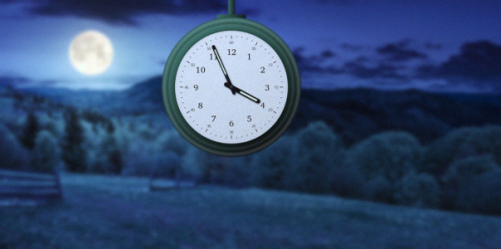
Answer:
3:56
